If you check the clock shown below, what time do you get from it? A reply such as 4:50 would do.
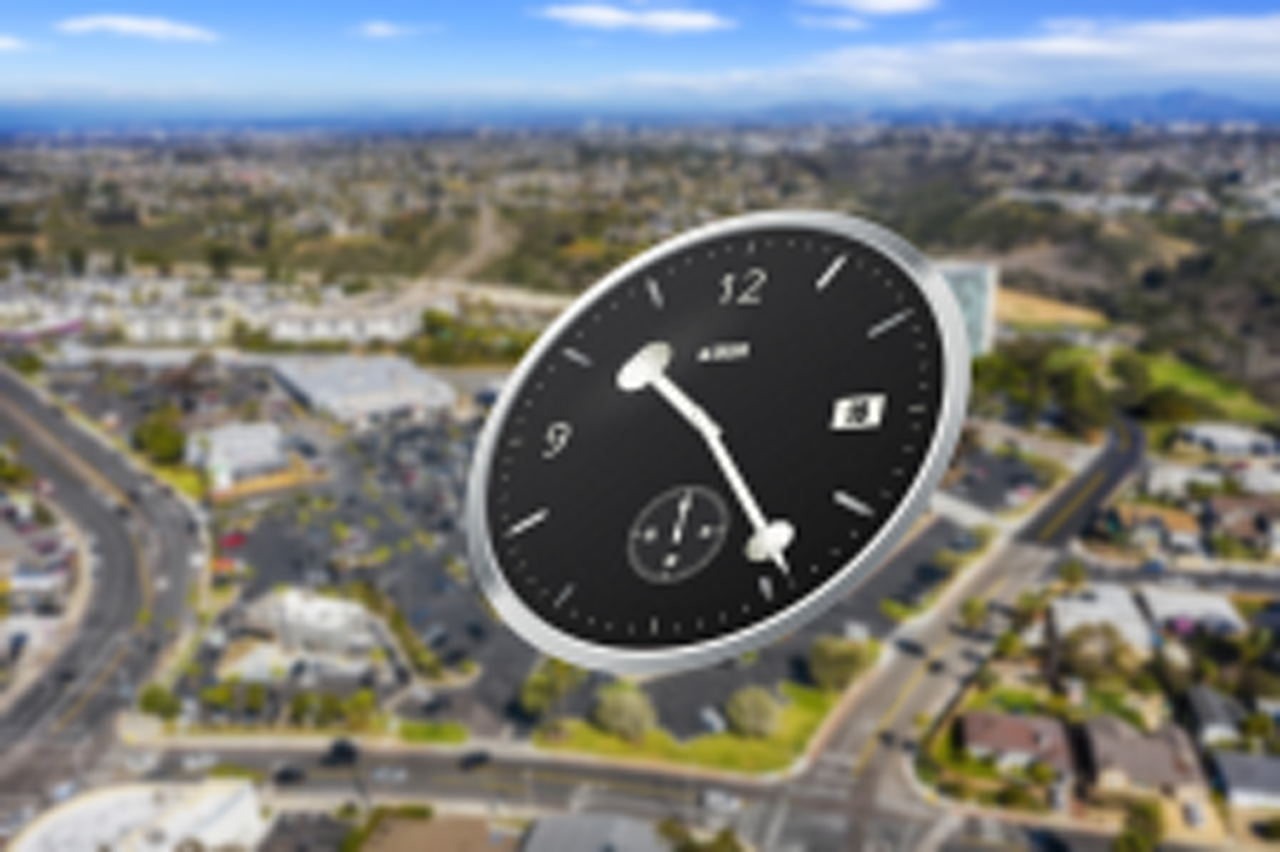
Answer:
10:24
